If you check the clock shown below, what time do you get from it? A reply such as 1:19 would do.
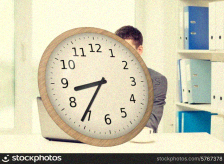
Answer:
8:36
